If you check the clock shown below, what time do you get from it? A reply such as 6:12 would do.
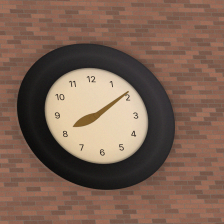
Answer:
8:09
